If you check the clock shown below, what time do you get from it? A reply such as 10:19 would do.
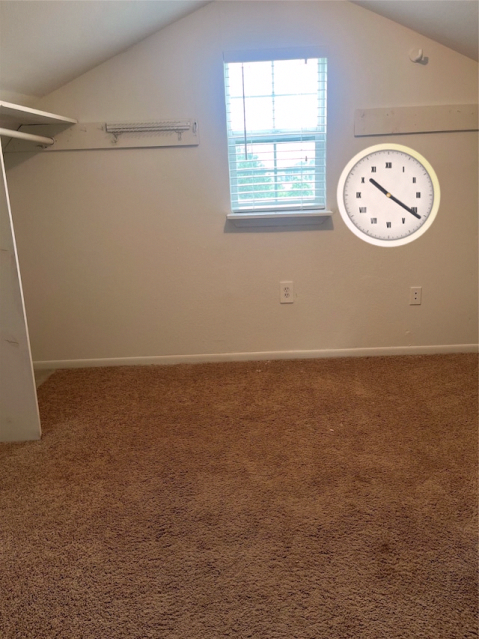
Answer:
10:21
